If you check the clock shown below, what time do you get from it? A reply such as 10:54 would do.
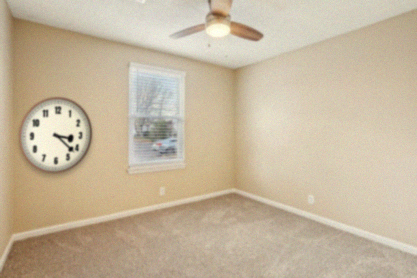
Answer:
3:22
